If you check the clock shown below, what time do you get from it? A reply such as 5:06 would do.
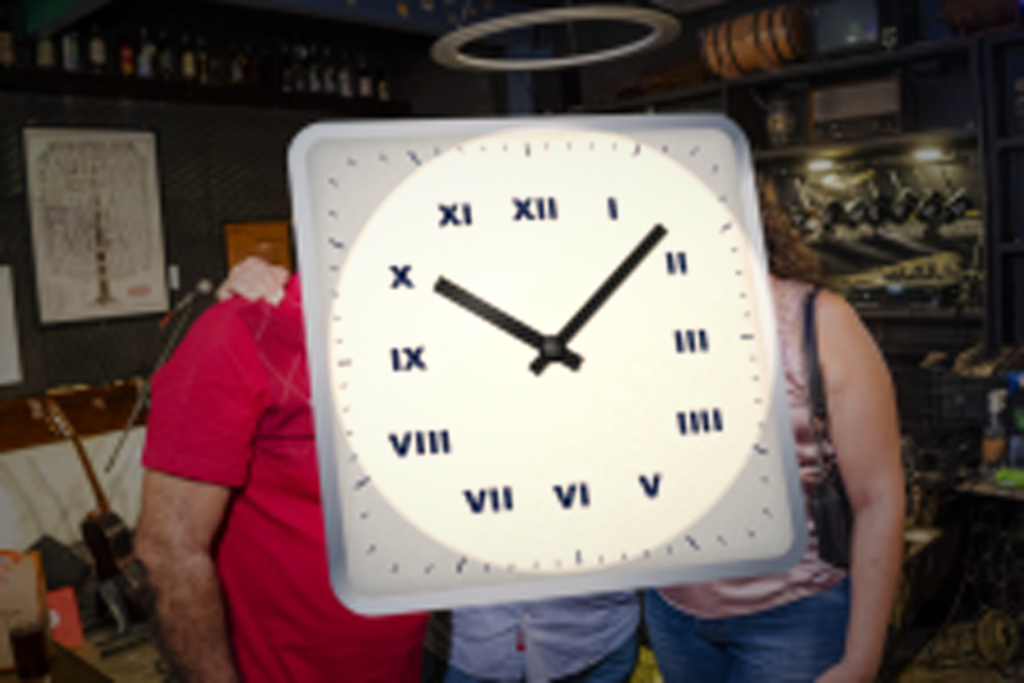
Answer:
10:08
